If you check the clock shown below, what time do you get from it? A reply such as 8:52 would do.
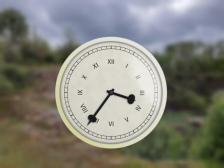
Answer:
3:36
